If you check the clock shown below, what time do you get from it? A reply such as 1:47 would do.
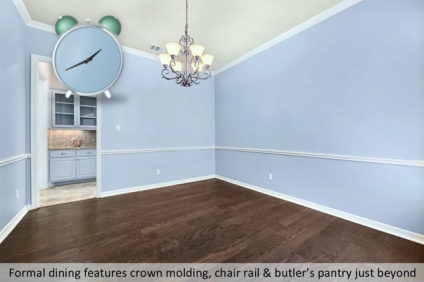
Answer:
1:41
